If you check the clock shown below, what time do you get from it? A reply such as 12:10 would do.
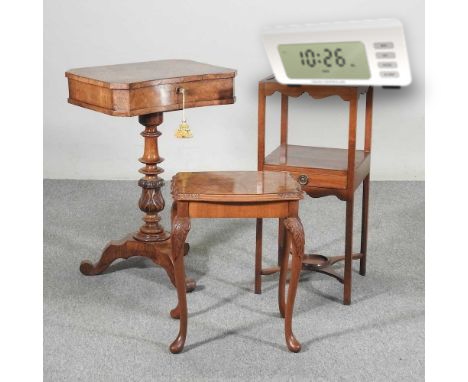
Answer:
10:26
